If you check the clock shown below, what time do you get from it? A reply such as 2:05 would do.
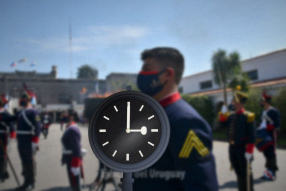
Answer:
3:00
